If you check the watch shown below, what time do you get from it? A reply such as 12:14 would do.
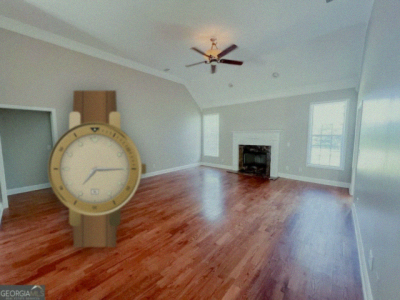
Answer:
7:15
